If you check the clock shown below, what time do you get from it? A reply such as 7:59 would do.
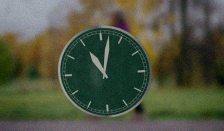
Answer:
11:02
